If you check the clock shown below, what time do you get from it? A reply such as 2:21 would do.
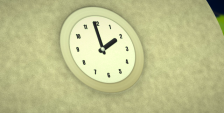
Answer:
1:59
